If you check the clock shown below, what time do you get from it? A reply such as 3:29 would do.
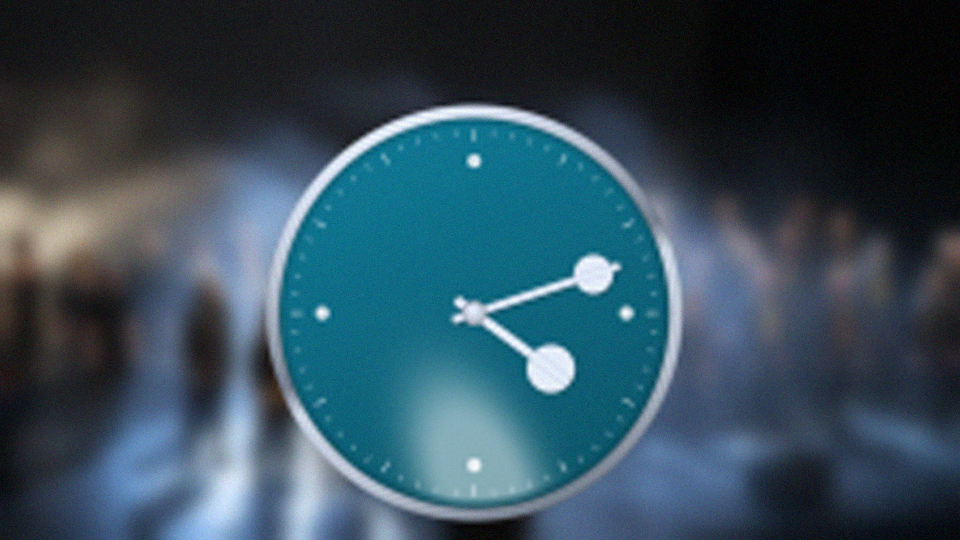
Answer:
4:12
